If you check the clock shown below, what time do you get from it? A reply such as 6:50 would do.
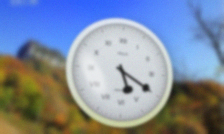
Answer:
5:20
